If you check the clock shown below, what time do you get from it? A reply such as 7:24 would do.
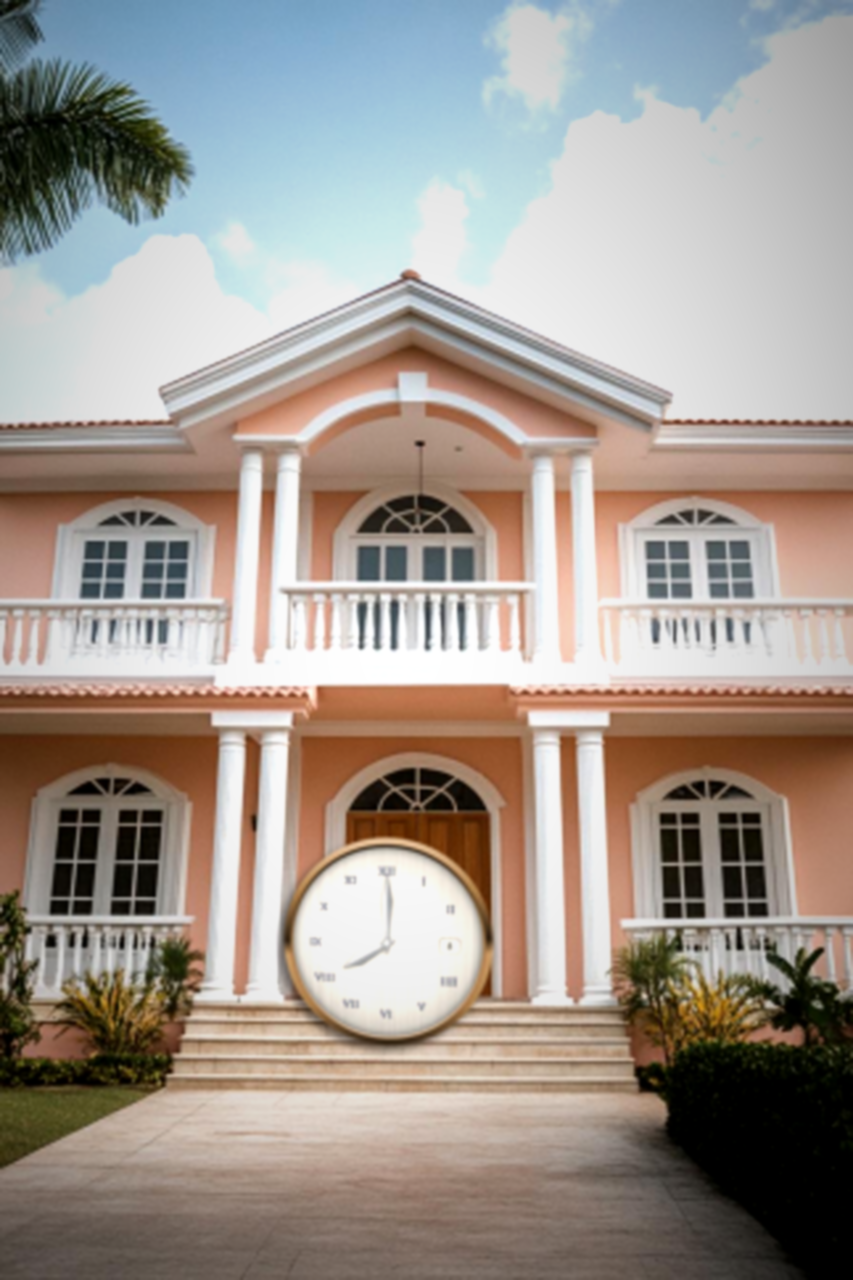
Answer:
8:00
